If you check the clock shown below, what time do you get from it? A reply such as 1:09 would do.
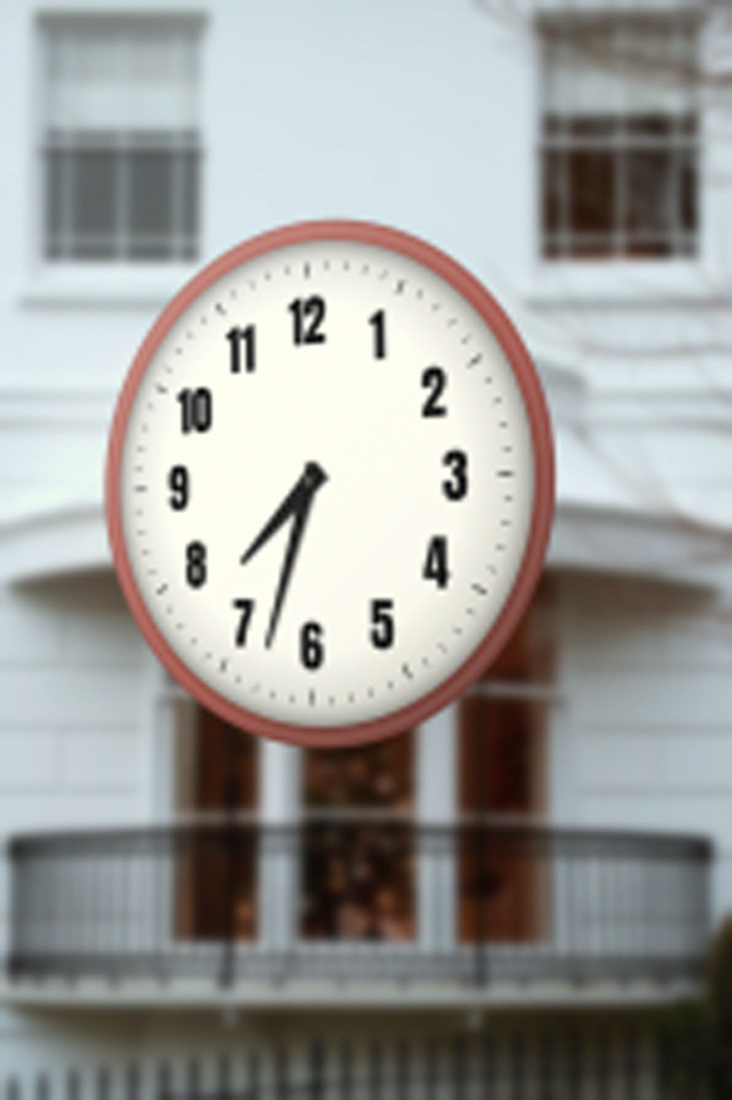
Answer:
7:33
